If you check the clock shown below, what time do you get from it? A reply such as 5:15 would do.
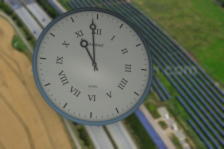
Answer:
10:59
